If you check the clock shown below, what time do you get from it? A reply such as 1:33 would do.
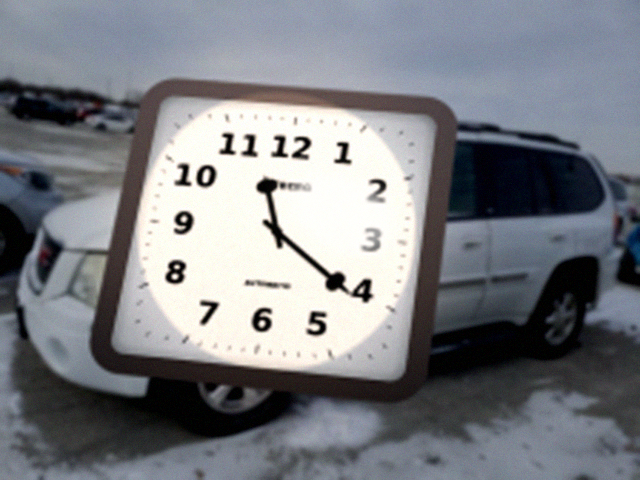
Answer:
11:21
